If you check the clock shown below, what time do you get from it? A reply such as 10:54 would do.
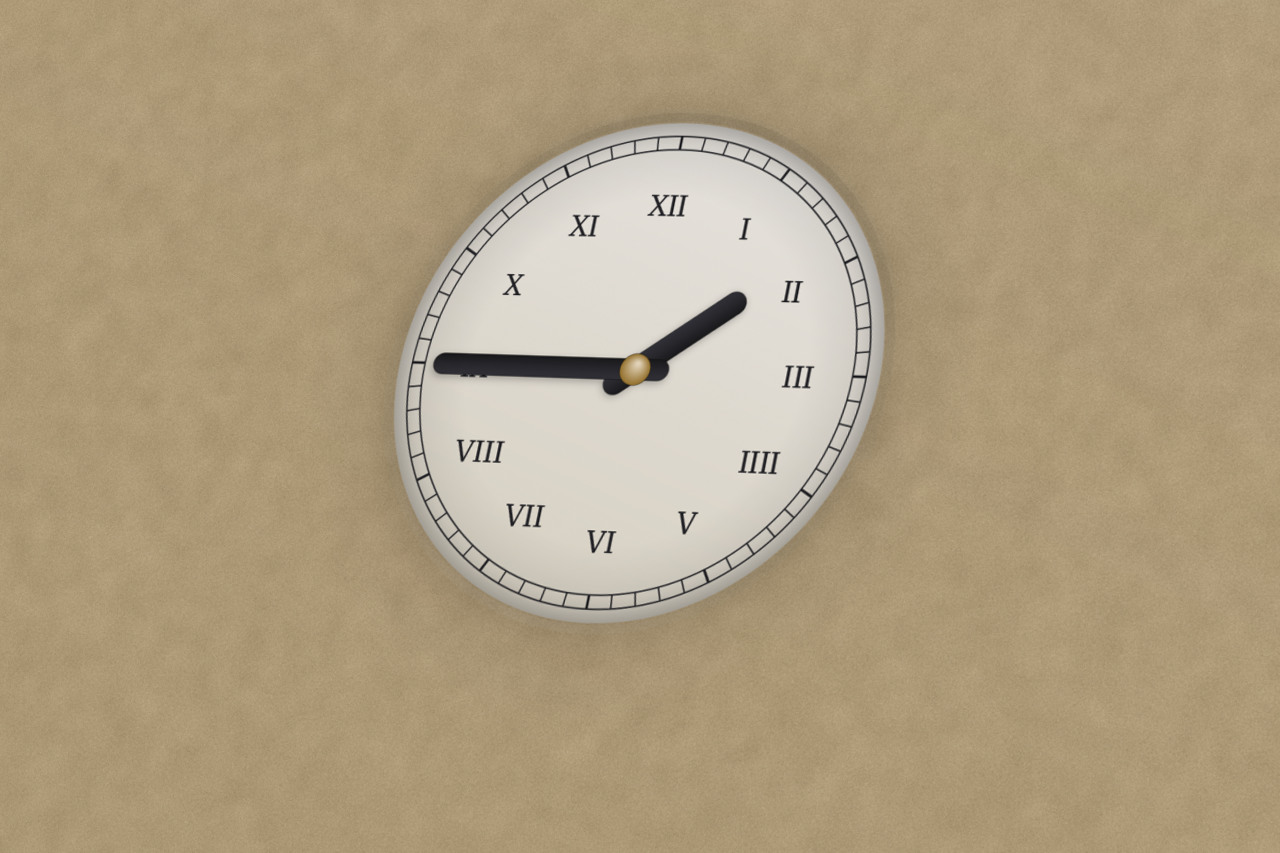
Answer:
1:45
